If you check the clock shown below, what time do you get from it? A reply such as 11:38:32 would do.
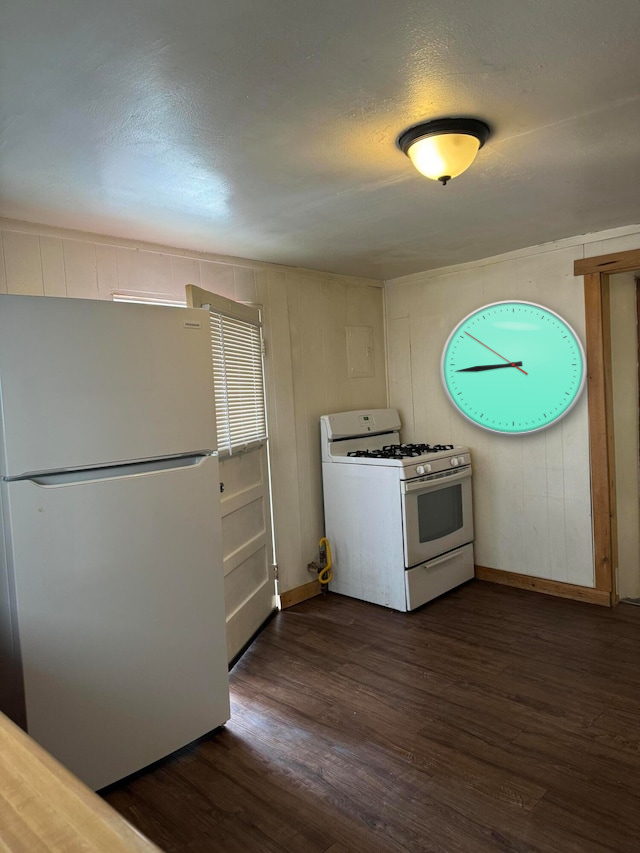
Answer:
8:43:51
